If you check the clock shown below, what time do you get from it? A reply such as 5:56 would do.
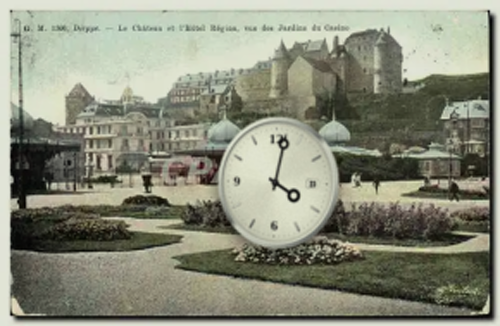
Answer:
4:02
